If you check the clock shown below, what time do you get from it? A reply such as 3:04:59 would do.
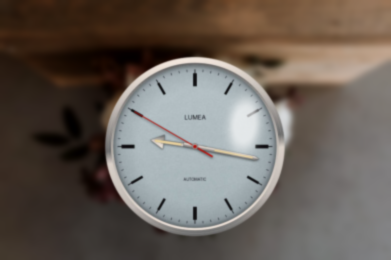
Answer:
9:16:50
